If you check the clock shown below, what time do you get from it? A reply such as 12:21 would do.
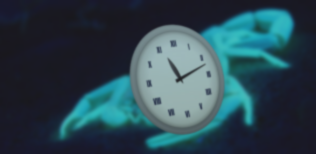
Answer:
11:12
